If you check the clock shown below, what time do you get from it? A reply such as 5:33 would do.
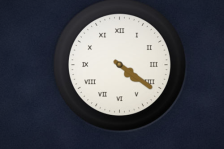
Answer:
4:21
